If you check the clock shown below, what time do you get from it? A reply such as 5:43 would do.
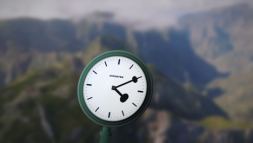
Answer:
4:10
